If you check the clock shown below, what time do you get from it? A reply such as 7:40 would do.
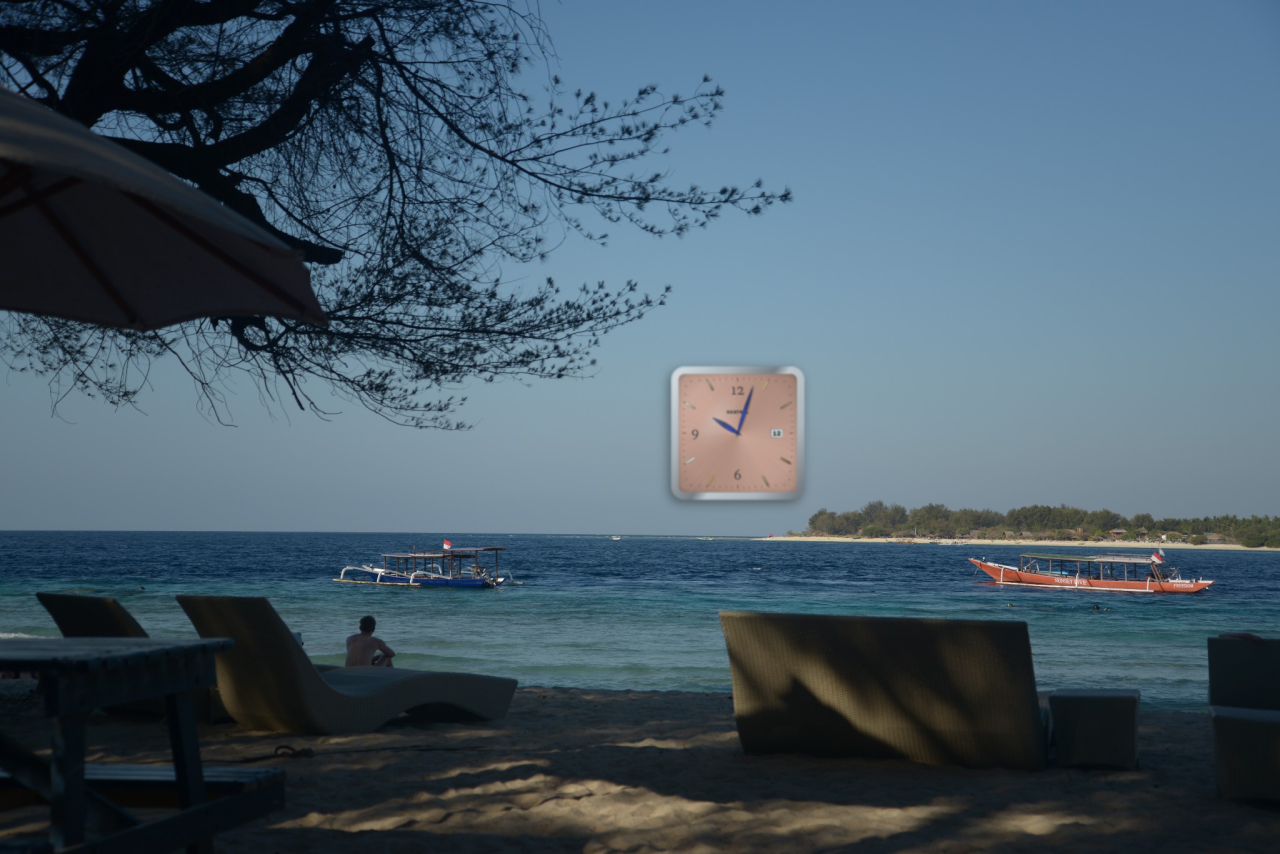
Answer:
10:03
